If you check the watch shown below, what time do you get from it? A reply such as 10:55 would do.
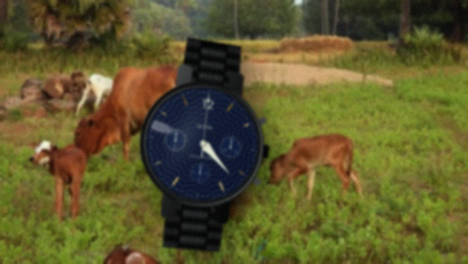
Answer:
4:22
